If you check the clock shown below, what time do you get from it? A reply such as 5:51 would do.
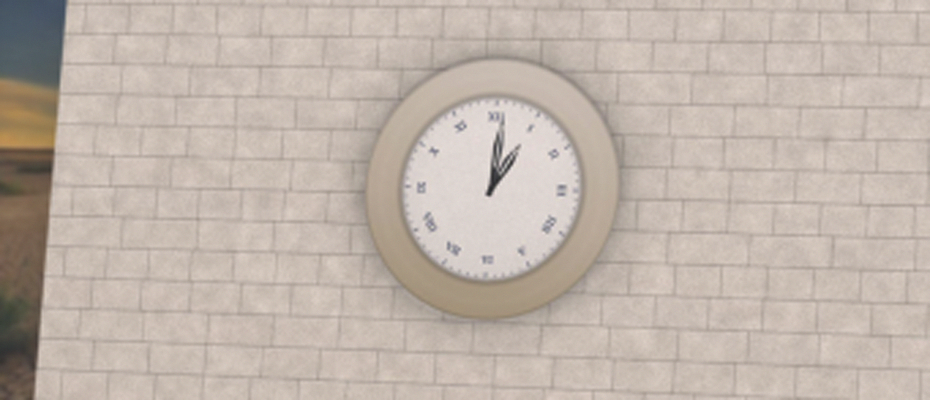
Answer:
1:01
